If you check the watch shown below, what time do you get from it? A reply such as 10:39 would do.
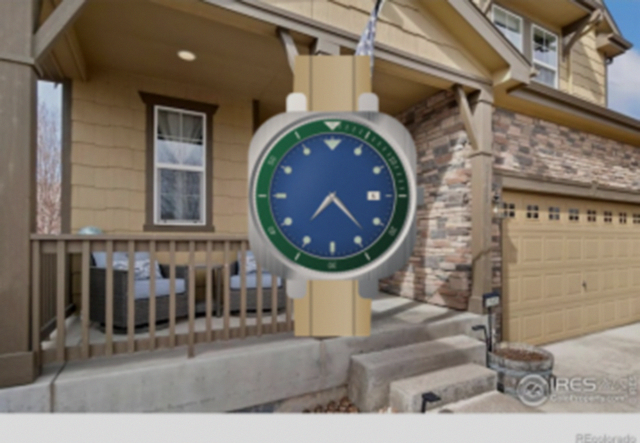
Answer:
7:23
